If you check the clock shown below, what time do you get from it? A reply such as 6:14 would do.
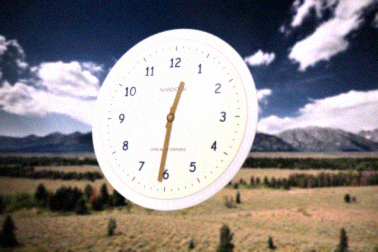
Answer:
12:31
